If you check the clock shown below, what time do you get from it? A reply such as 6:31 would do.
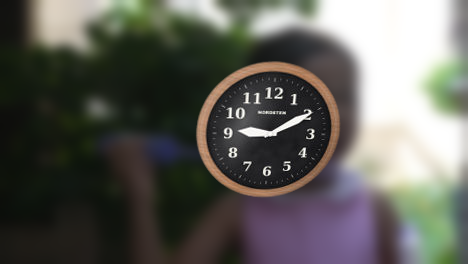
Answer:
9:10
